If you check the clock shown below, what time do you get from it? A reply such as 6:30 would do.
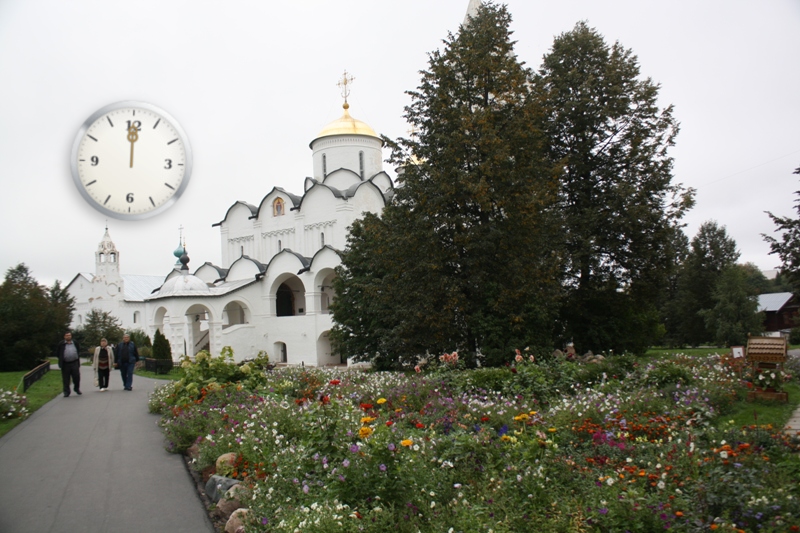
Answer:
12:00
